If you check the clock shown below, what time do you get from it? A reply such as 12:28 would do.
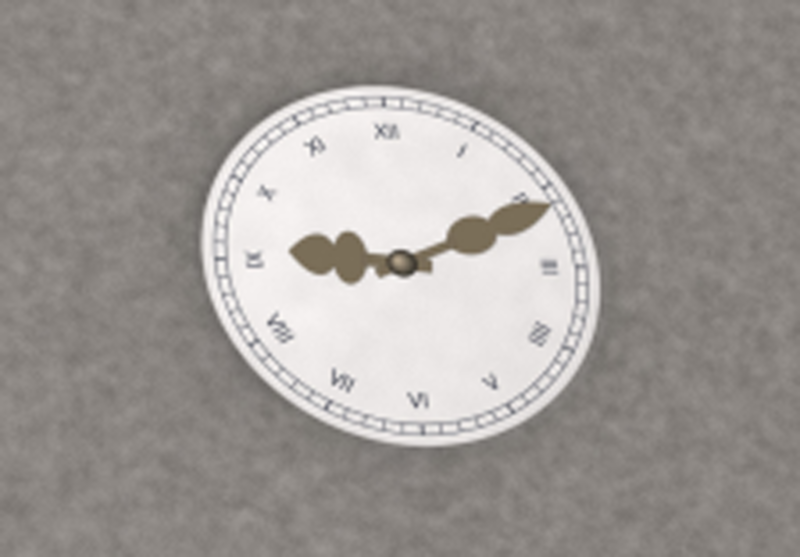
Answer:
9:11
